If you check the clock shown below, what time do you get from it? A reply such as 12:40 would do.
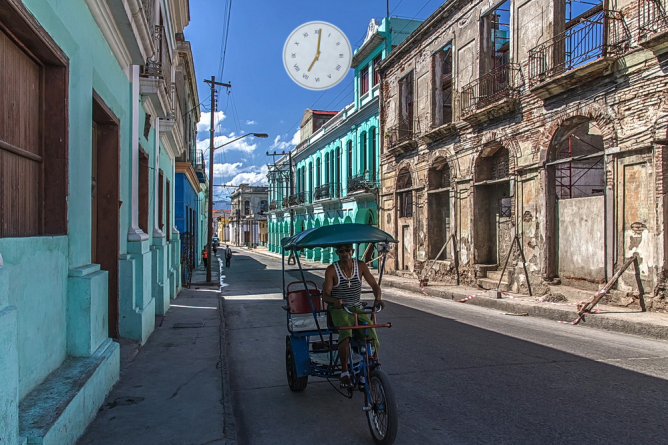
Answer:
7:01
